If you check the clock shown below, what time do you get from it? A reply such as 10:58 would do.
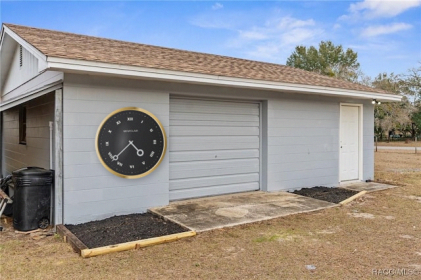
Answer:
4:38
